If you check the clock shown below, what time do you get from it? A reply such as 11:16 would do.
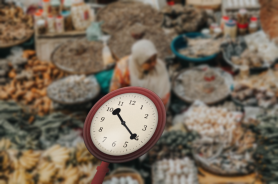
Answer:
10:21
